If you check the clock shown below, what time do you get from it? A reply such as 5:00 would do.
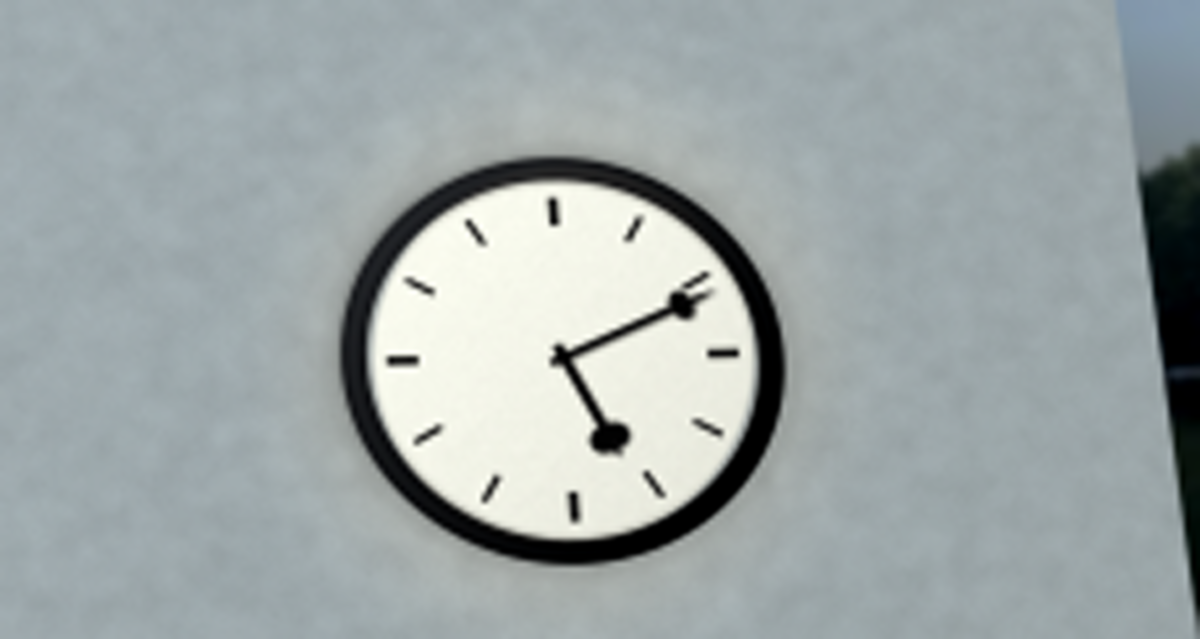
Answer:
5:11
